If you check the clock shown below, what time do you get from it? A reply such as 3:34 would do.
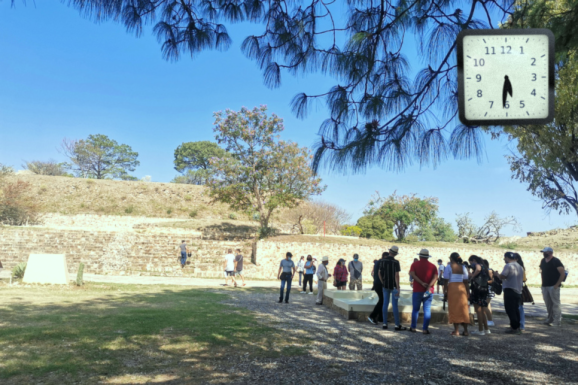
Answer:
5:31
